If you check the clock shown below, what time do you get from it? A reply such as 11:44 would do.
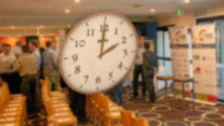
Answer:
2:00
